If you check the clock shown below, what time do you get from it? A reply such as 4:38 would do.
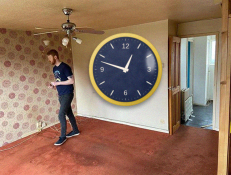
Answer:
12:48
